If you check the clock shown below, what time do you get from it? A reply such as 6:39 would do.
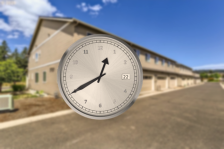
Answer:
12:40
